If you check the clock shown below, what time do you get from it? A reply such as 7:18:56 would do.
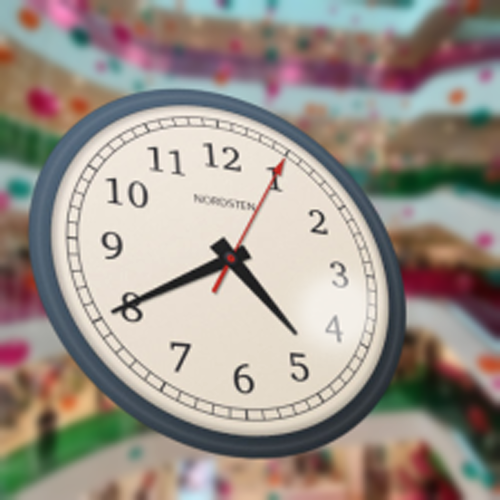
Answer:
4:40:05
